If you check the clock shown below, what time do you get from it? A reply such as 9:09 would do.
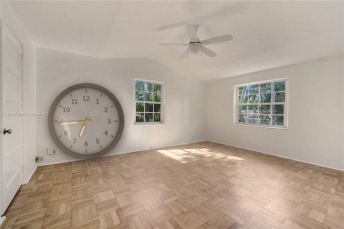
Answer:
6:44
